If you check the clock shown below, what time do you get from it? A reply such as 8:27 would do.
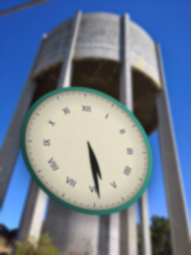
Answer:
5:29
